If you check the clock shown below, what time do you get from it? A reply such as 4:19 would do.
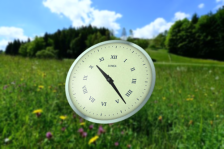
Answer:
10:23
